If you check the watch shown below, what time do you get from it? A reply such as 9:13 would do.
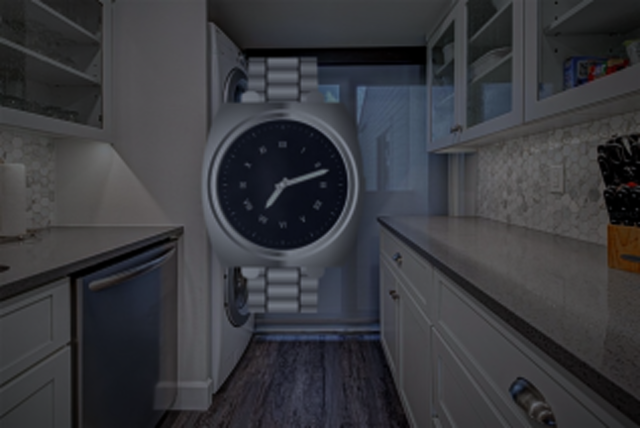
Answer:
7:12
